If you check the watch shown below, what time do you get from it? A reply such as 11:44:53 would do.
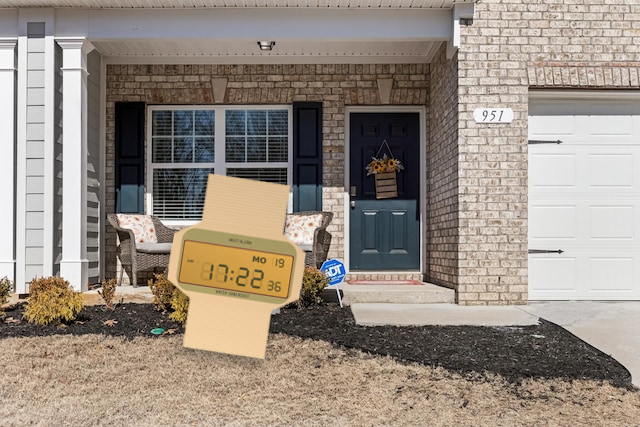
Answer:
17:22:36
